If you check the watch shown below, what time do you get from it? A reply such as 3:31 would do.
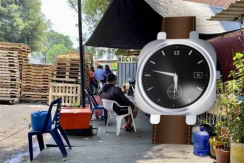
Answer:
5:47
